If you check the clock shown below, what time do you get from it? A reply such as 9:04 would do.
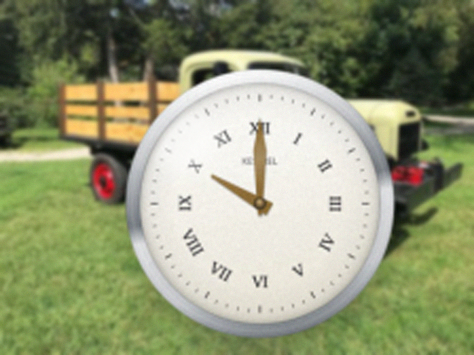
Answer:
10:00
